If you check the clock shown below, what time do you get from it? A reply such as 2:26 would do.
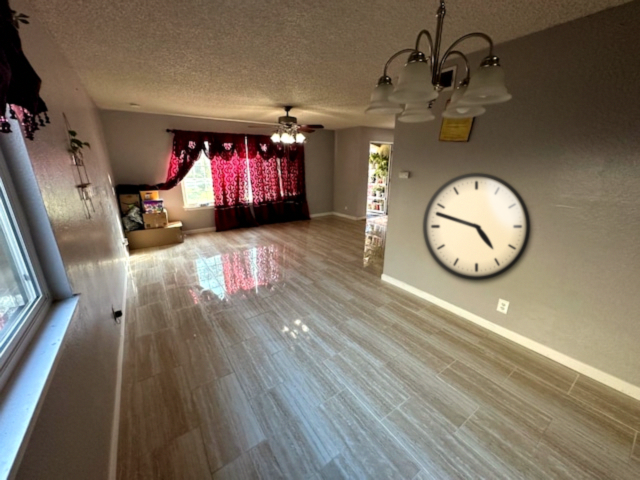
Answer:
4:48
